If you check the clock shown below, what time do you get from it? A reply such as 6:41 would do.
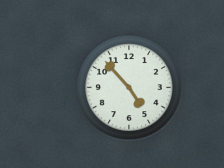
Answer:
4:53
